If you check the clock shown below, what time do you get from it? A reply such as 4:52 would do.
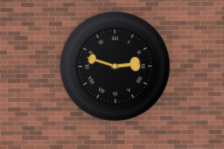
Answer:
2:48
